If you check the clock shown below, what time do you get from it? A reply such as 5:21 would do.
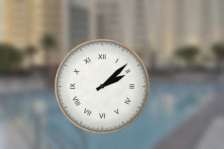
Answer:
2:08
